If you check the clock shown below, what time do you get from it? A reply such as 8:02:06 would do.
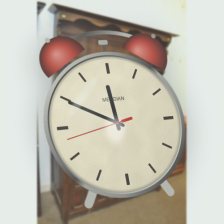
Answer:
11:49:43
